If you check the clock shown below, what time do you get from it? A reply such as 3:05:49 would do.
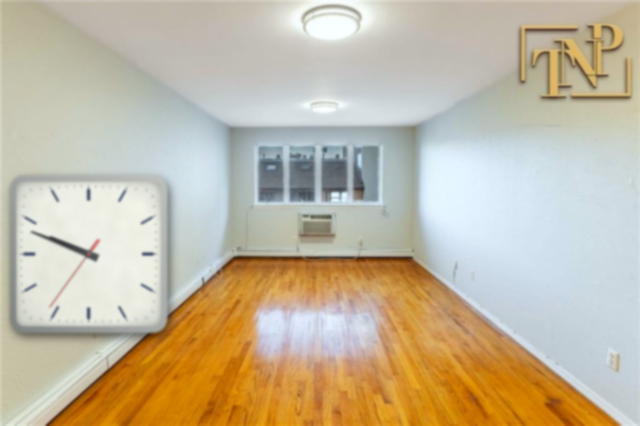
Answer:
9:48:36
